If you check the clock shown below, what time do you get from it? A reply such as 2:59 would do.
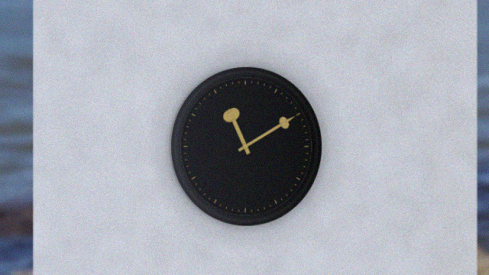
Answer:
11:10
